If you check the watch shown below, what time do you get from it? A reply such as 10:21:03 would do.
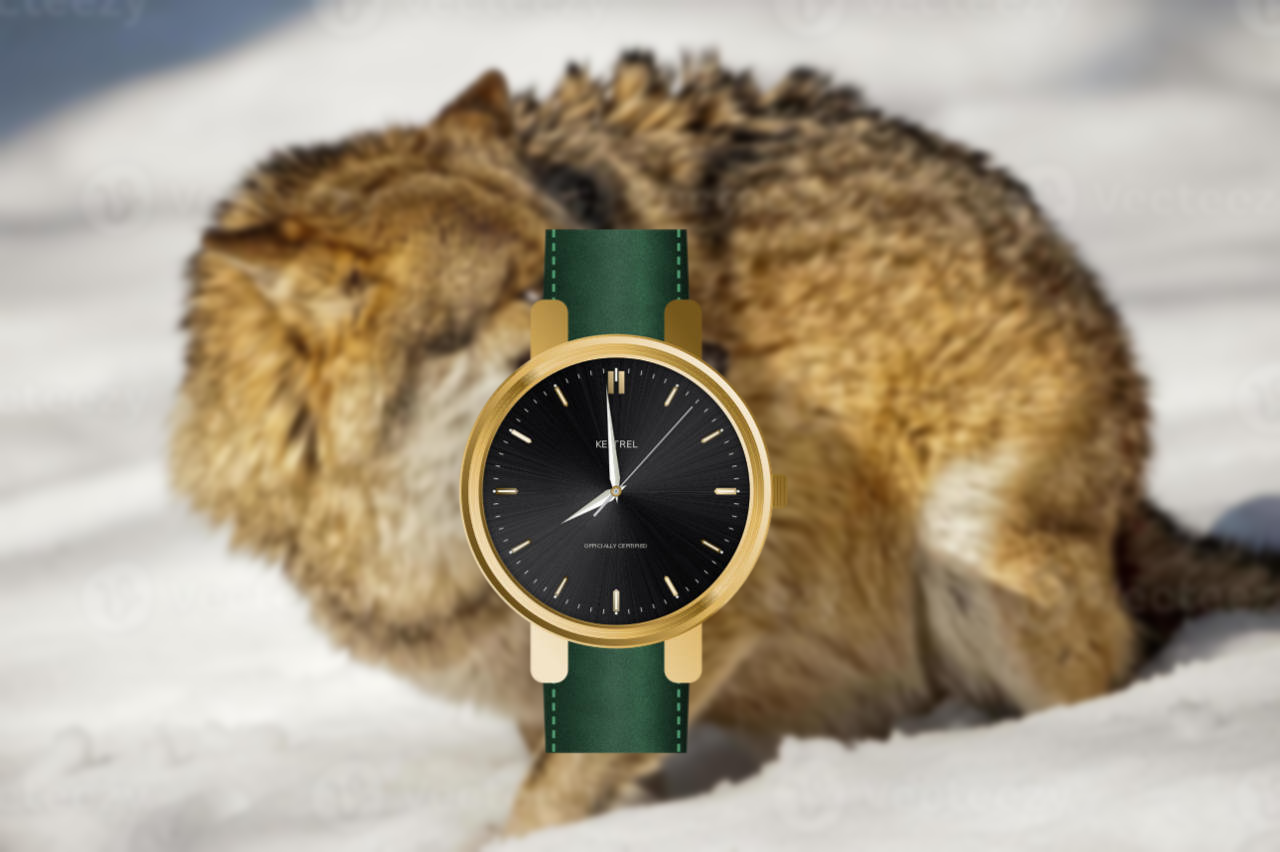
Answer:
7:59:07
